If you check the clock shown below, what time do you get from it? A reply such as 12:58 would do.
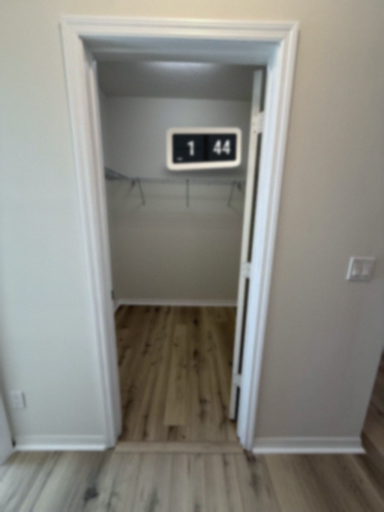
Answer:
1:44
